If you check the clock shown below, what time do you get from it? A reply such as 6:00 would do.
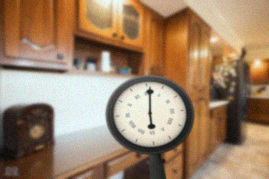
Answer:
6:01
